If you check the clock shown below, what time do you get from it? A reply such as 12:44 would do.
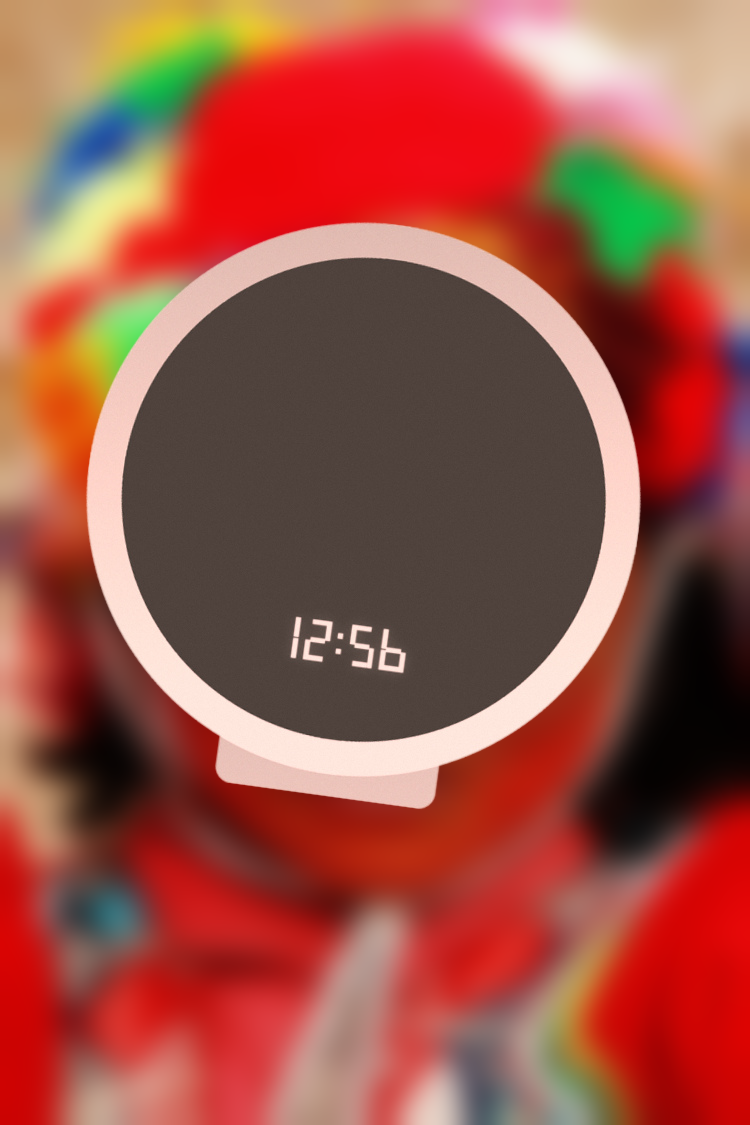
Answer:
12:56
